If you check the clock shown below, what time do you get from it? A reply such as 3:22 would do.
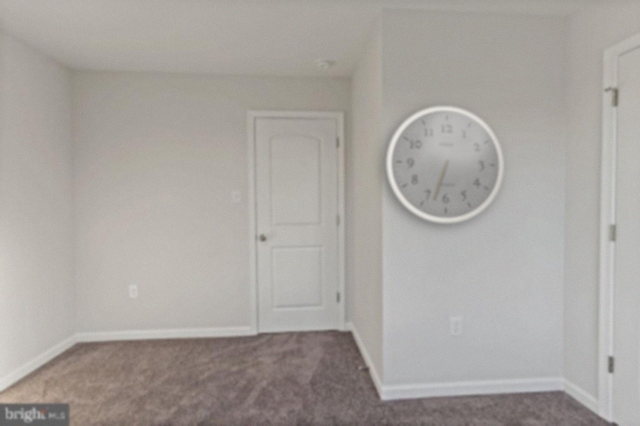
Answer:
6:33
